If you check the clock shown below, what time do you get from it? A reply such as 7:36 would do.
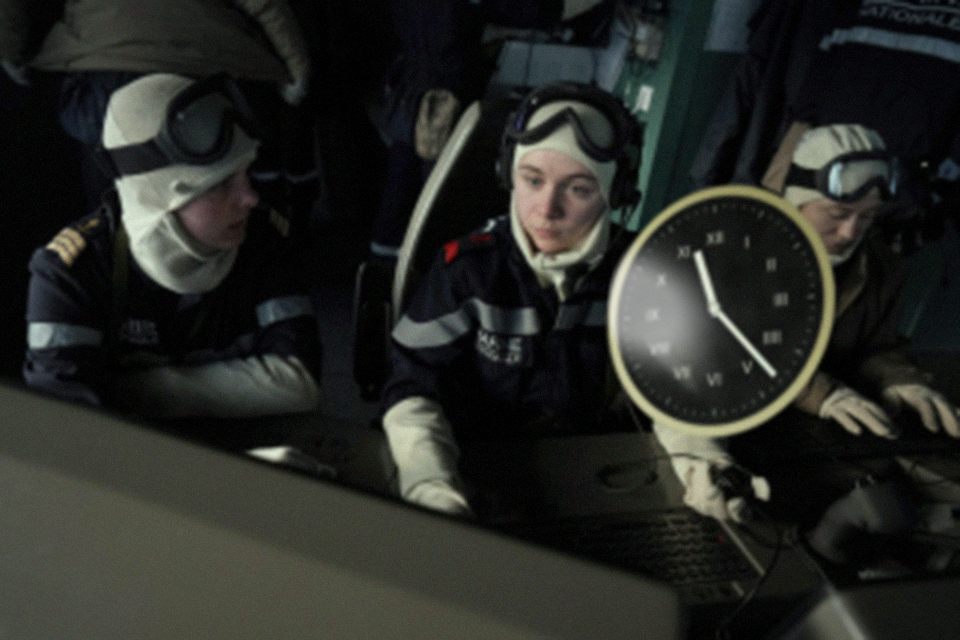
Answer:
11:23
